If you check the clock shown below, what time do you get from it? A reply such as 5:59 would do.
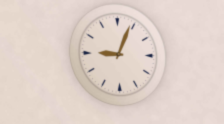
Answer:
9:04
